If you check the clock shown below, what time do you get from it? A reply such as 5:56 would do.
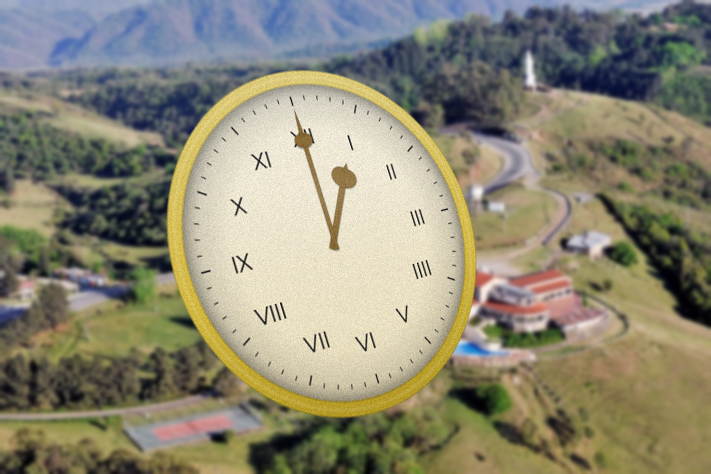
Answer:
1:00
